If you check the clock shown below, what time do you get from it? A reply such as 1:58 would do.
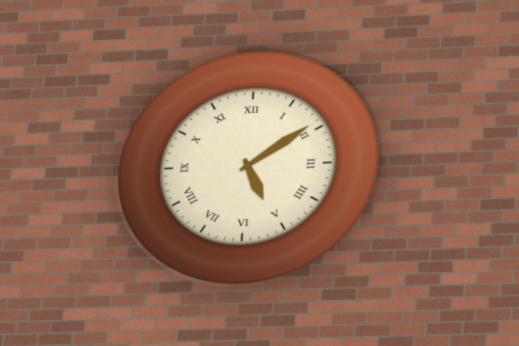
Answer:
5:09
